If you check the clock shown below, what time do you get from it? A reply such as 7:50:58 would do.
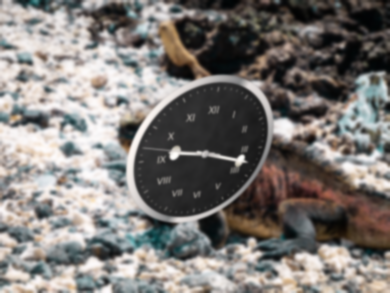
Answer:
9:17:47
